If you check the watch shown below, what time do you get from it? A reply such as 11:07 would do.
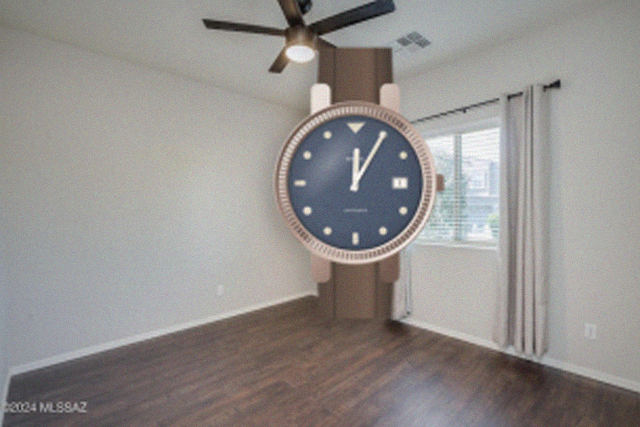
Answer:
12:05
